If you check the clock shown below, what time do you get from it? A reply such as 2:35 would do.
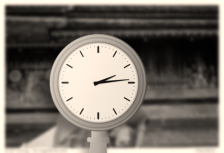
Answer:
2:14
